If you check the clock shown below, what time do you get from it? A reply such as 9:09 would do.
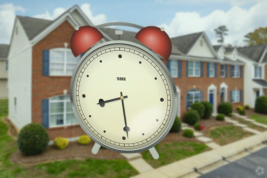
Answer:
8:29
